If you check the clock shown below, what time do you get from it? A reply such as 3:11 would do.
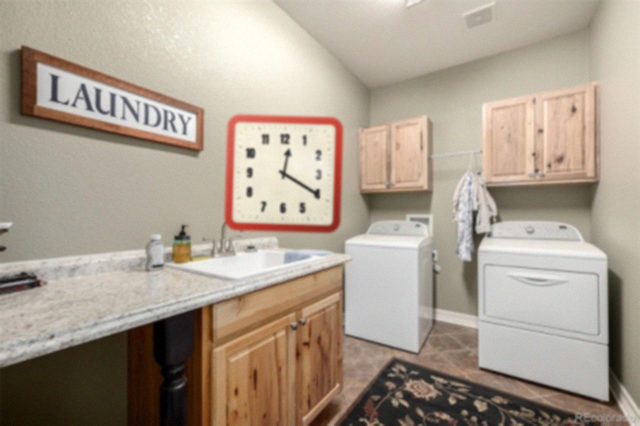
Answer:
12:20
